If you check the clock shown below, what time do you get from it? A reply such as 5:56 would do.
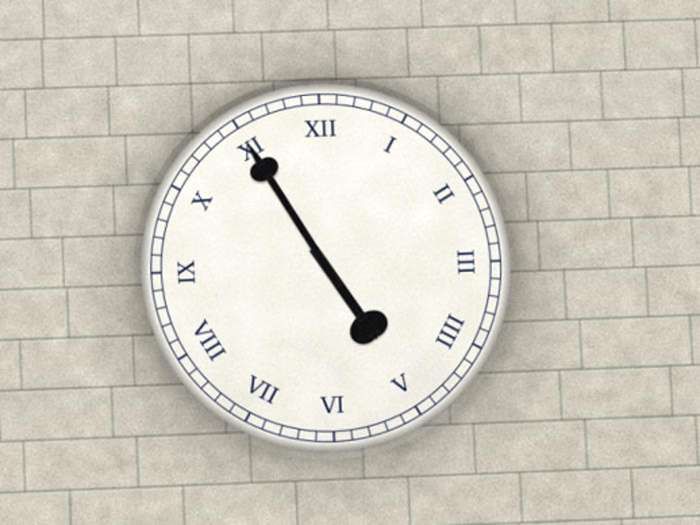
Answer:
4:55
